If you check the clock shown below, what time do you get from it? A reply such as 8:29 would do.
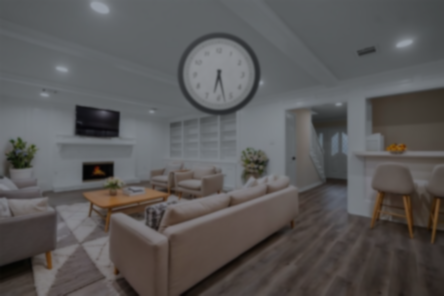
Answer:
6:28
